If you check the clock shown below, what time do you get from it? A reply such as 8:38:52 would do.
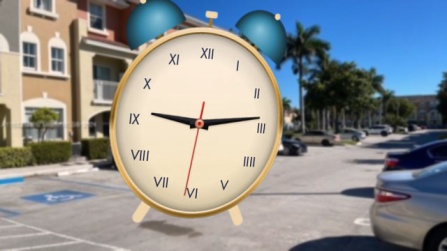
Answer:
9:13:31
